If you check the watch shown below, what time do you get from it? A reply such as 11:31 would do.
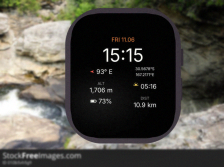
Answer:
15:15
